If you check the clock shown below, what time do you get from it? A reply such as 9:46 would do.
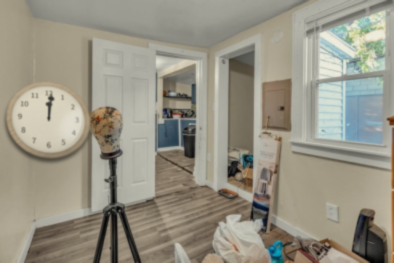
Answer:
12:01
